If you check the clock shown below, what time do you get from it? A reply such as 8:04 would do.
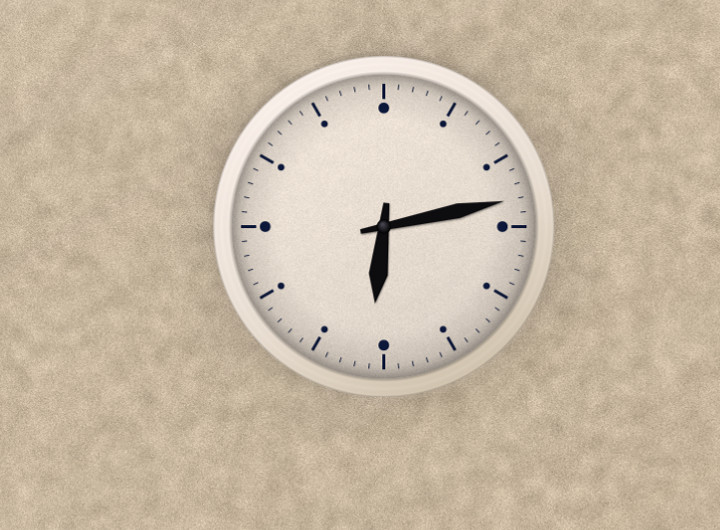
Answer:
6:13
